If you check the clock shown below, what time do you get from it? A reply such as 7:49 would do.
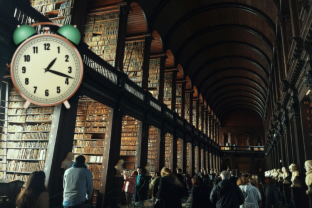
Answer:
1:18
